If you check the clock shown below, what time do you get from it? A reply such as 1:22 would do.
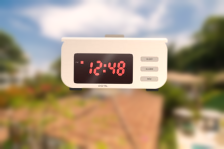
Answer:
12:48
